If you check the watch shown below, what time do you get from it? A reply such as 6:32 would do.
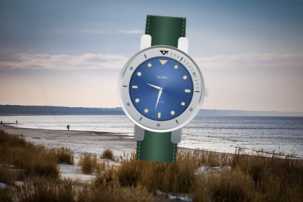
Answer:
9:32
